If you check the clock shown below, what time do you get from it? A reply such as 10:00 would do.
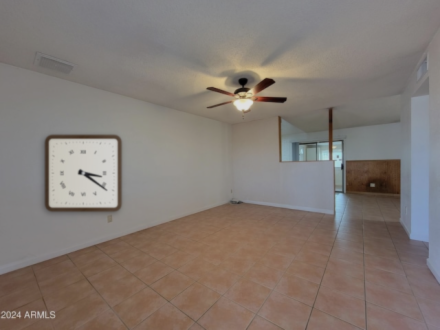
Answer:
3:21
